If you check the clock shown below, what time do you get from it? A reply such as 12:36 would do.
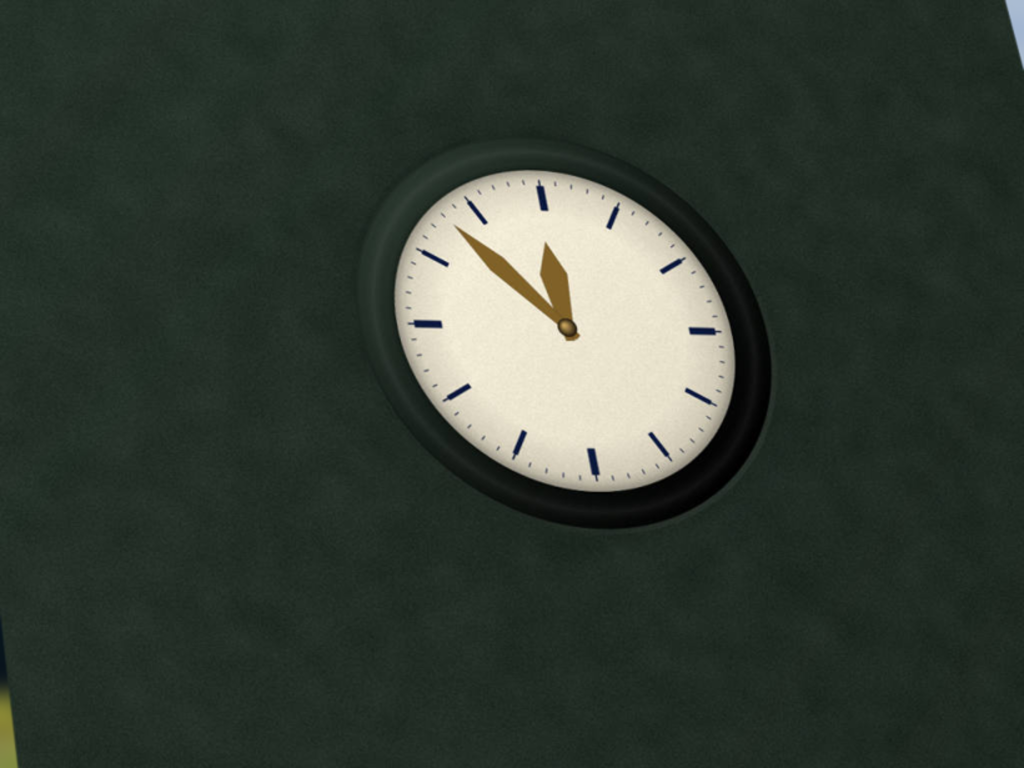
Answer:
11:53
